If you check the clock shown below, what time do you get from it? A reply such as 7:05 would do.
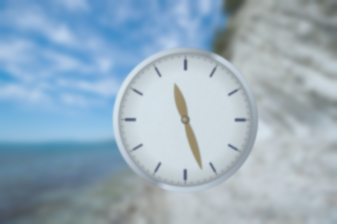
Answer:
11:27
